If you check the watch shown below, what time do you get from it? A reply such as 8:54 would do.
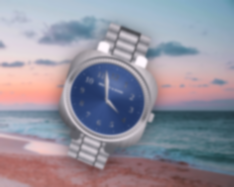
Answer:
3:57
